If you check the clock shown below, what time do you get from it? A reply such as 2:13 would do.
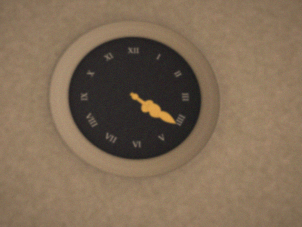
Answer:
4:21
